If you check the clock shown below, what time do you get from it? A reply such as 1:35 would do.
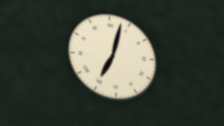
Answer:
7:03
